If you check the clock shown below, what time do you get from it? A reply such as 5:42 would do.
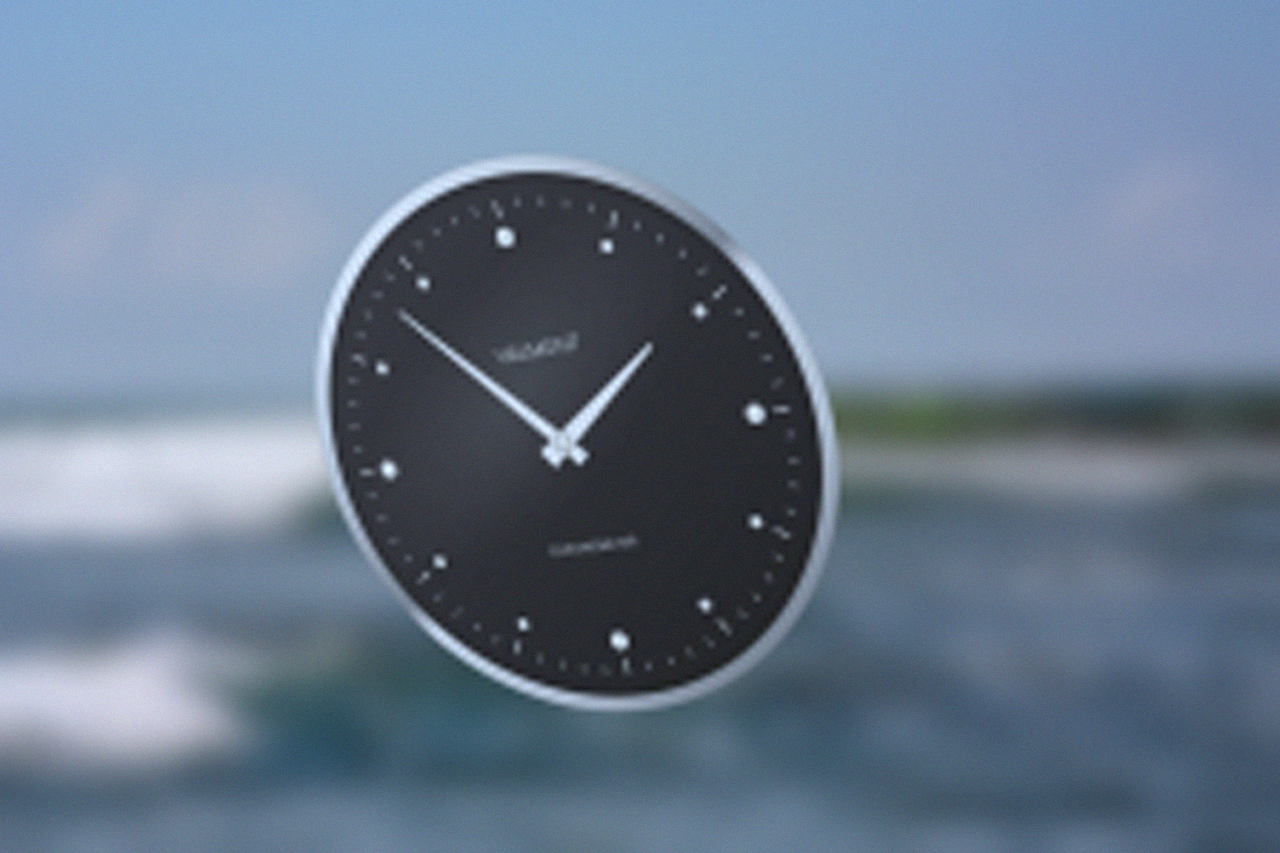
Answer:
1:53
